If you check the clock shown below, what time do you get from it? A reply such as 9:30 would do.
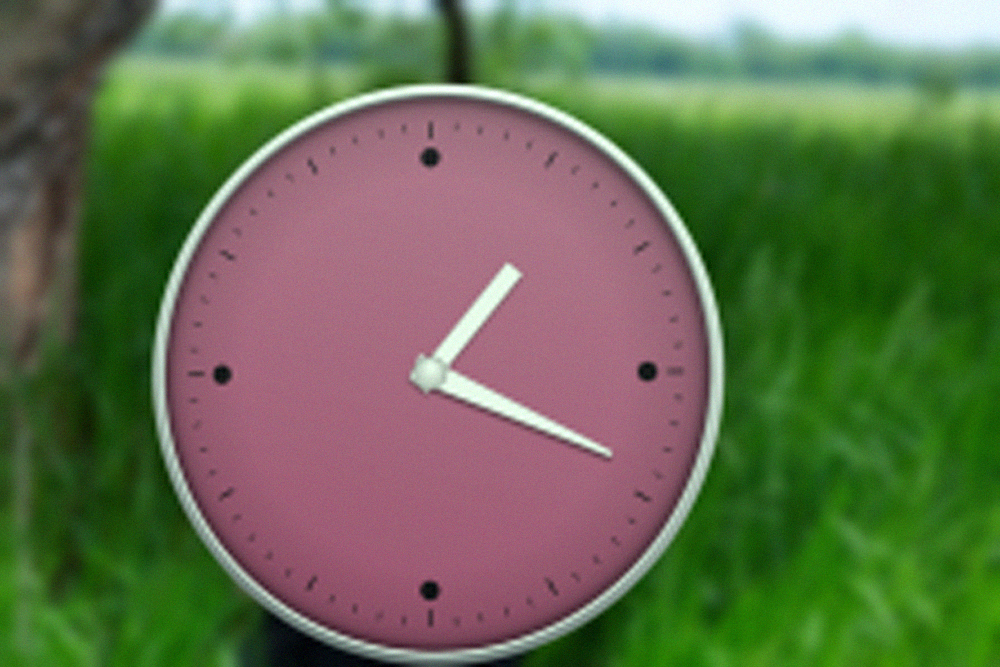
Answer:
1:19
